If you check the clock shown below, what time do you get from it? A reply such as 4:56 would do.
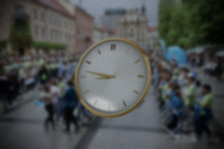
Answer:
8:47
